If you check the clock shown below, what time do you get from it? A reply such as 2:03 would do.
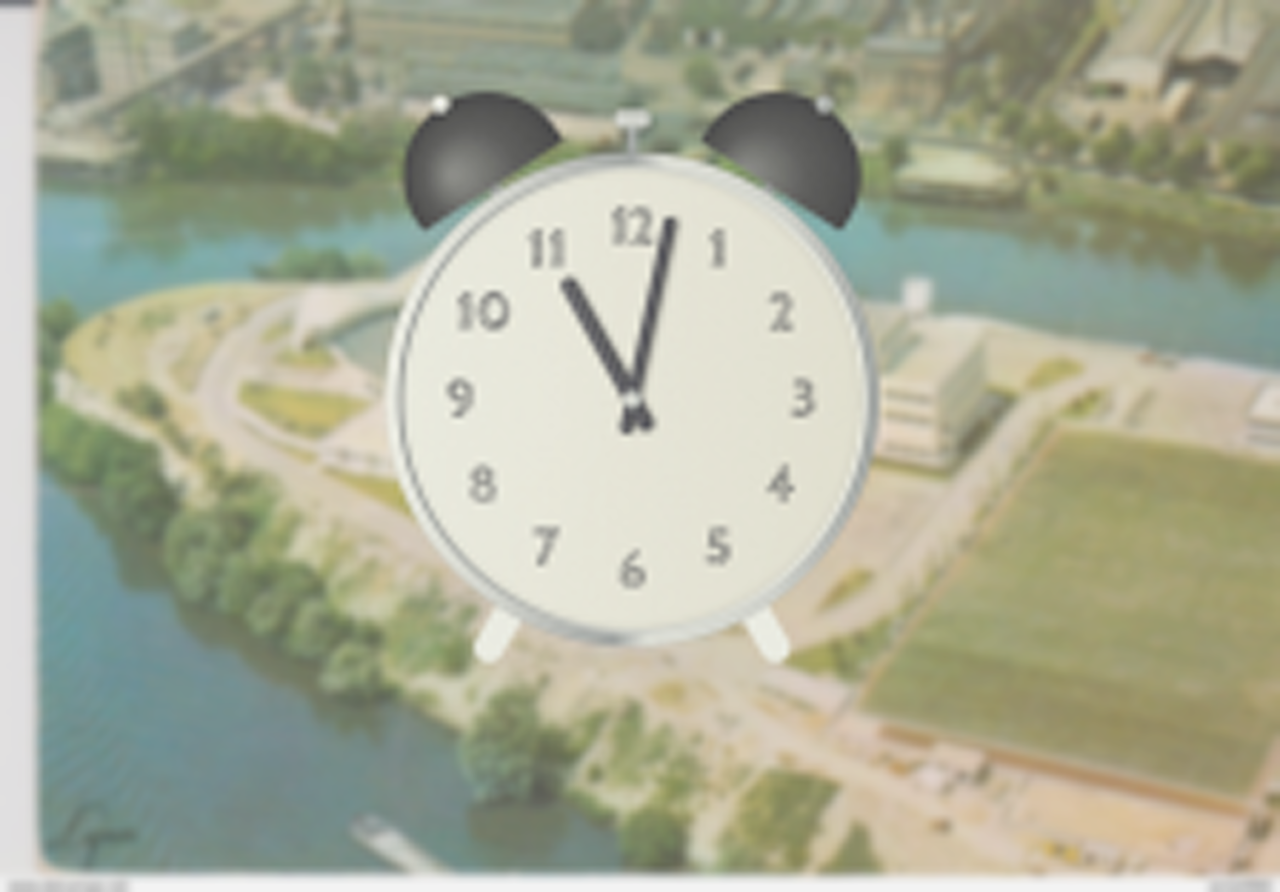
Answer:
11:02
